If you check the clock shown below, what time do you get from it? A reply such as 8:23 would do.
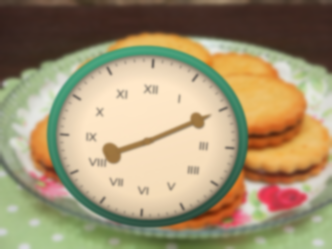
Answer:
8:10
